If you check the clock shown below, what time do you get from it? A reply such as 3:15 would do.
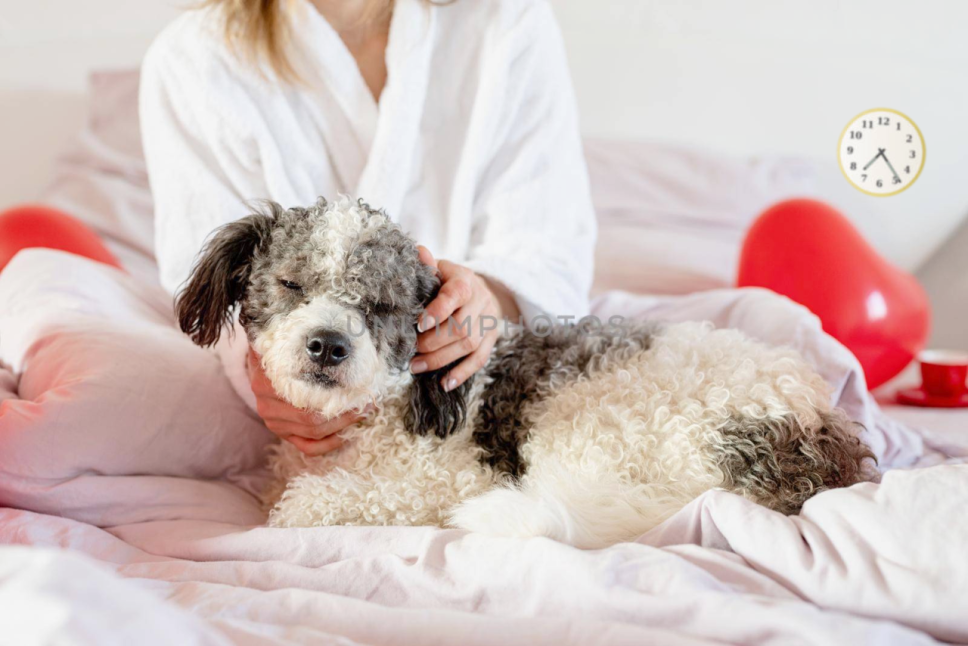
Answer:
7:24
